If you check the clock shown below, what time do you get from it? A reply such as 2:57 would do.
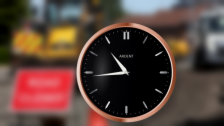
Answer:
10:44
